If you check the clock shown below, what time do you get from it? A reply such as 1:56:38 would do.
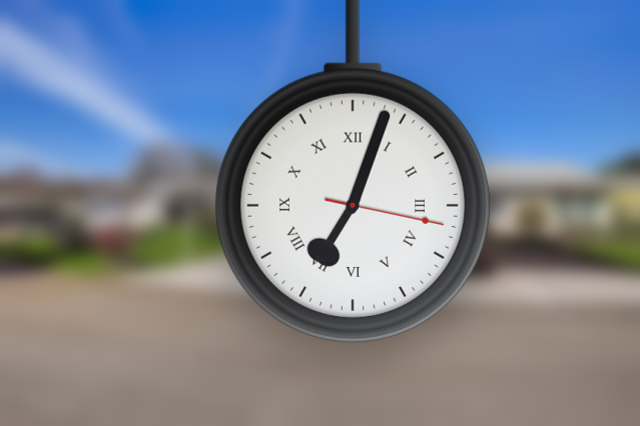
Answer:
7:03:17
